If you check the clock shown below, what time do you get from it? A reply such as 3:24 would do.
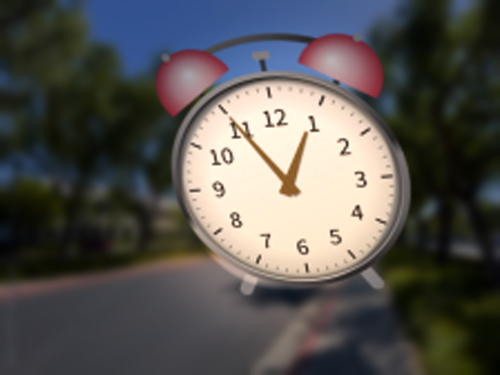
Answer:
12:55
